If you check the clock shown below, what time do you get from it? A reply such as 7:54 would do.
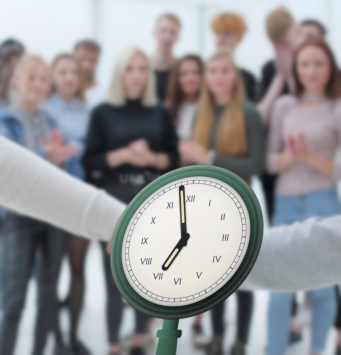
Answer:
6:58
